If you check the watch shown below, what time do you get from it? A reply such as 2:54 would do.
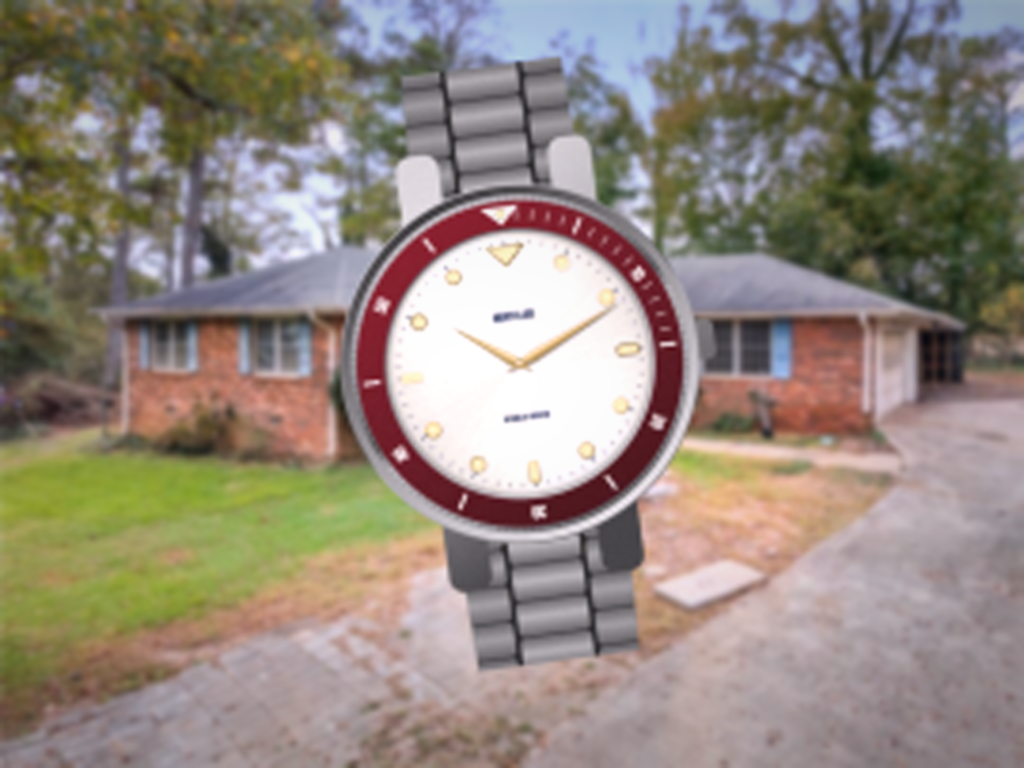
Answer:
10:11
